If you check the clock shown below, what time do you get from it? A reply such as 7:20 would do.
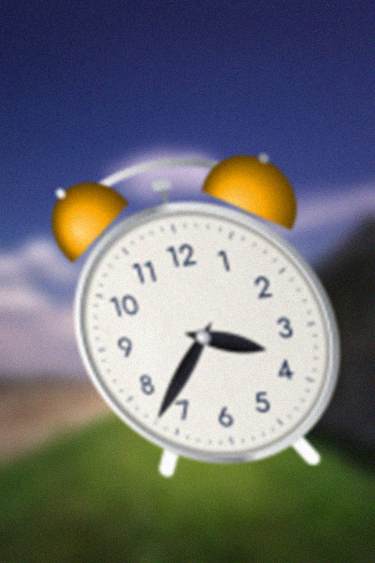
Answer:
3:37
